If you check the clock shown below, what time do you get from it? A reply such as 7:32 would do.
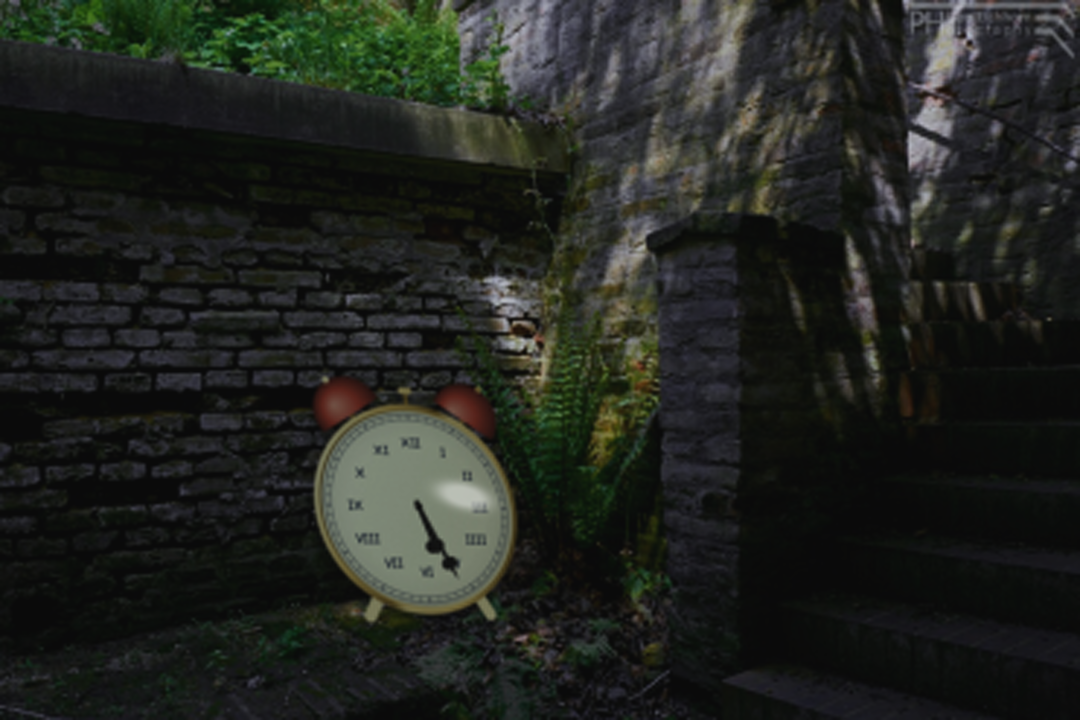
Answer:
5:26
